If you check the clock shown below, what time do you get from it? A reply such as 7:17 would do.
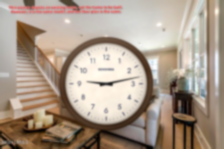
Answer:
9:13
